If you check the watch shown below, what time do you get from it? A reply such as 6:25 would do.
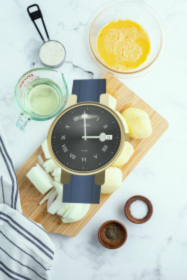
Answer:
2:59
